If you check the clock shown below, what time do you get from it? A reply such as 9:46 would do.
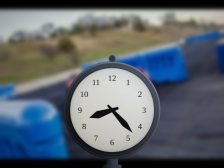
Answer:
8:23
